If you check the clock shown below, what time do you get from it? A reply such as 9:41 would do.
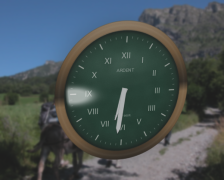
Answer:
6:31
